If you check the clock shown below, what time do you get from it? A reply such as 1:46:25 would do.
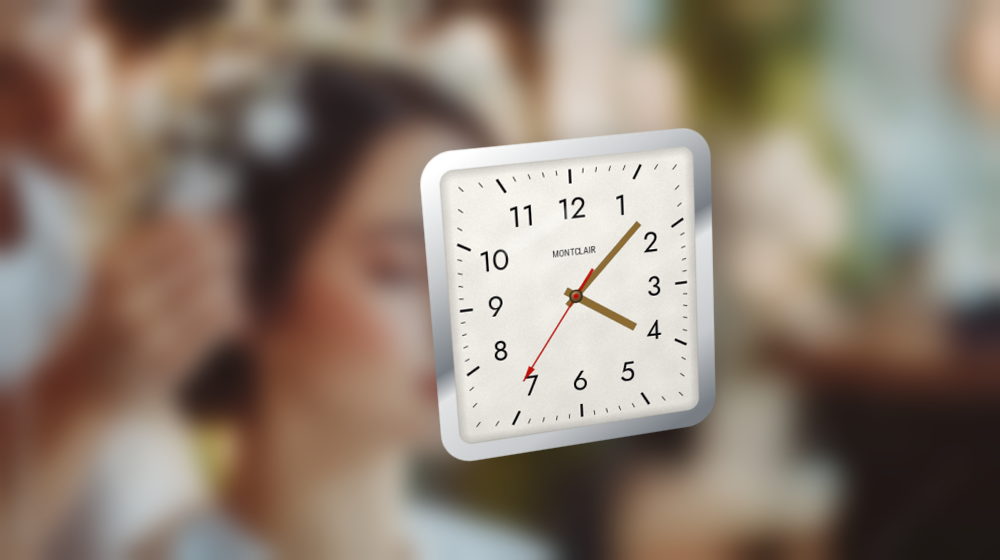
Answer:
4:07:36
